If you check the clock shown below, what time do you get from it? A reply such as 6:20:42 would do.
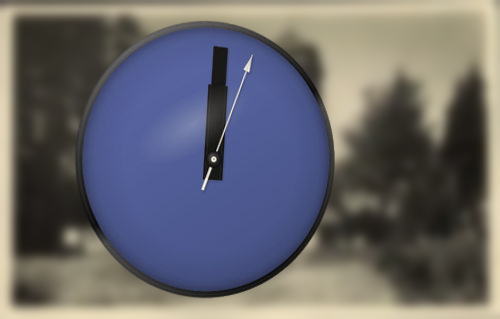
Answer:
12:00:03
